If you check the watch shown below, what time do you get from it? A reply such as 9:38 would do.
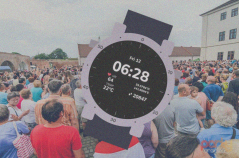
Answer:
6:28
